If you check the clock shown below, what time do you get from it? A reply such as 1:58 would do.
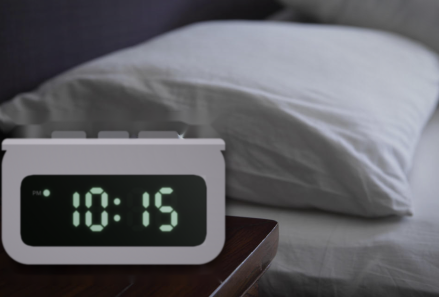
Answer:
10:15
